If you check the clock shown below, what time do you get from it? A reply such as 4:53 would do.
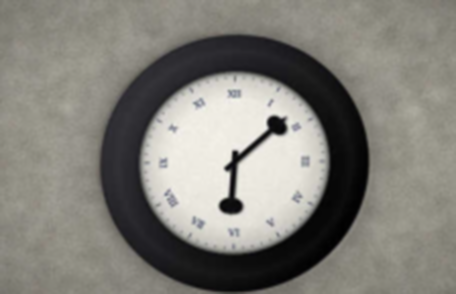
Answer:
6:08
